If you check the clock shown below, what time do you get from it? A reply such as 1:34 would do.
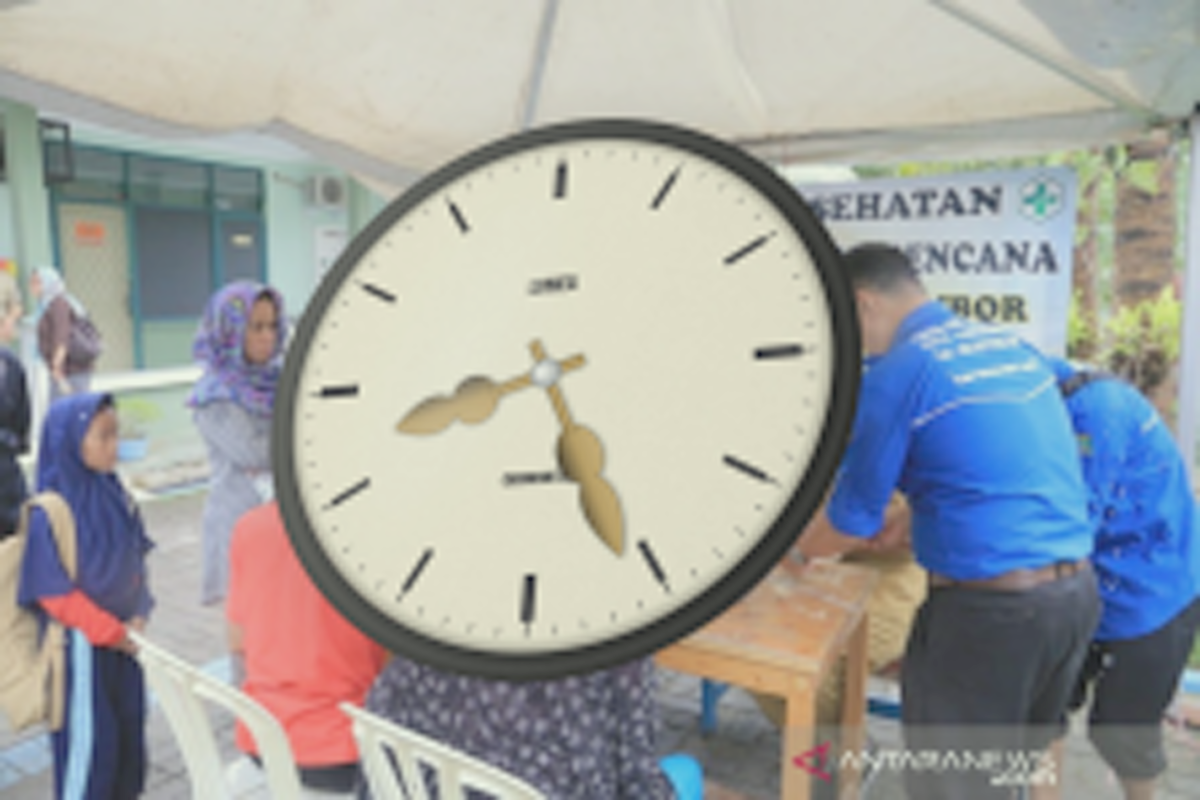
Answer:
8:26
